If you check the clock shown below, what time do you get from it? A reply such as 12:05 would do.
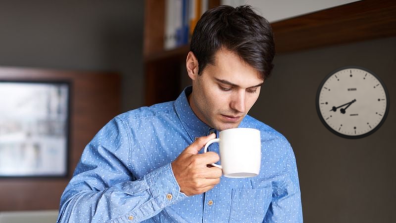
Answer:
7:42
